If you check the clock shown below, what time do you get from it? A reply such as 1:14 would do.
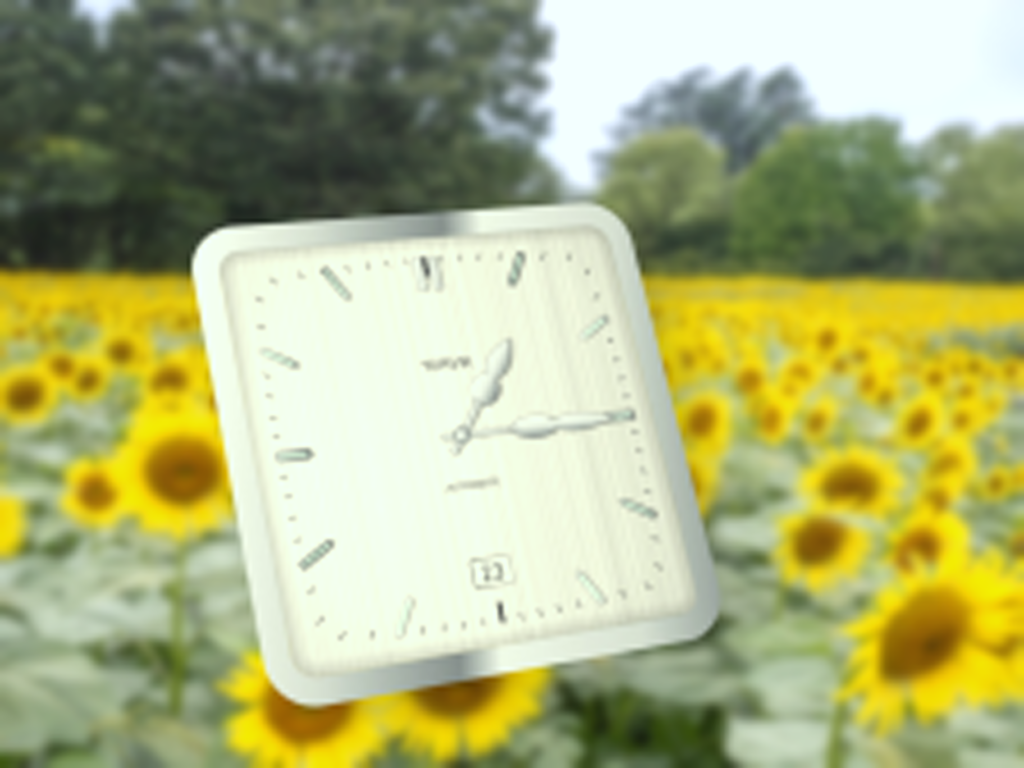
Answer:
1:15
